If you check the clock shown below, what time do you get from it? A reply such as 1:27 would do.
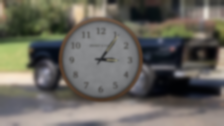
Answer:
3:06
